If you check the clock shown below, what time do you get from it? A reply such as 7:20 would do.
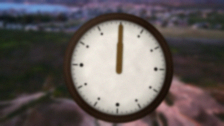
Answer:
12:00
